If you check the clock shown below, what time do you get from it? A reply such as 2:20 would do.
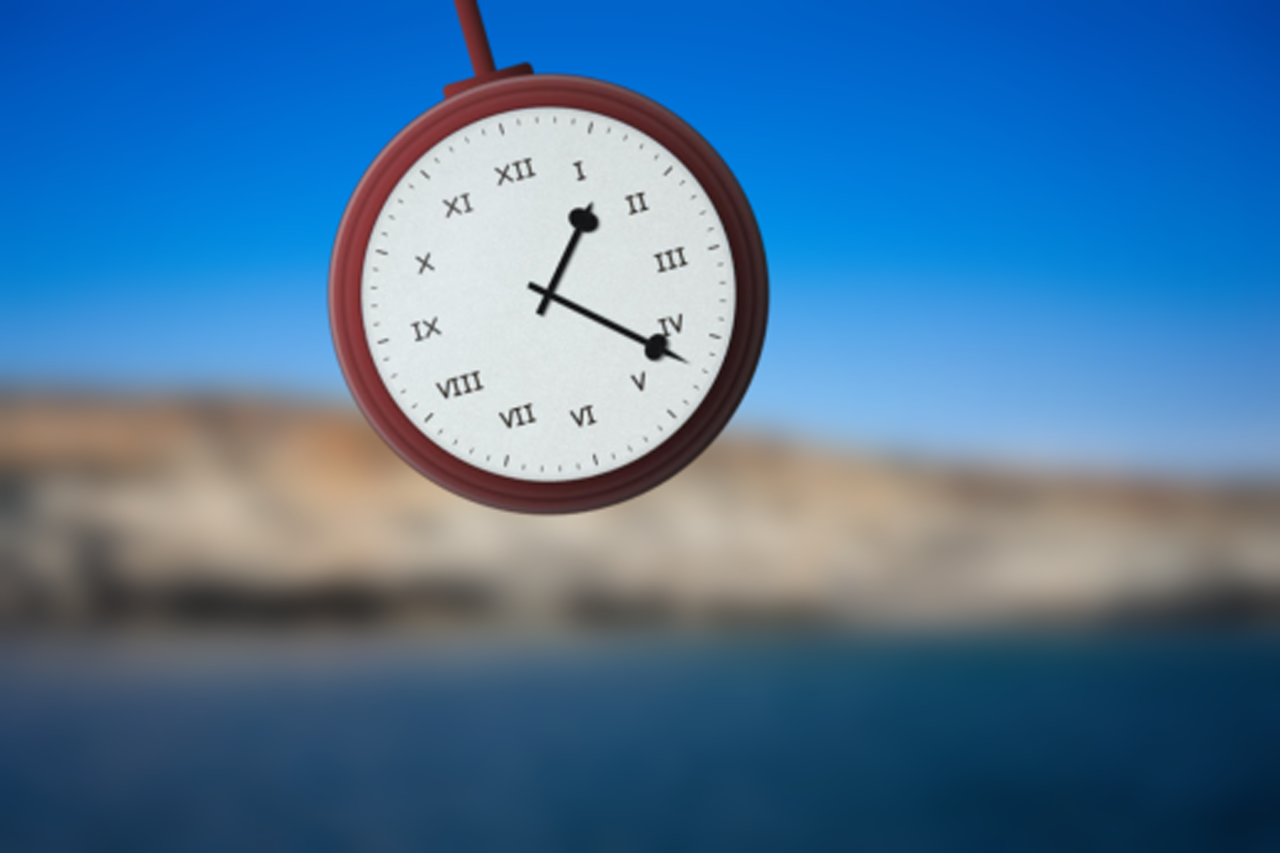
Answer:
1:22
